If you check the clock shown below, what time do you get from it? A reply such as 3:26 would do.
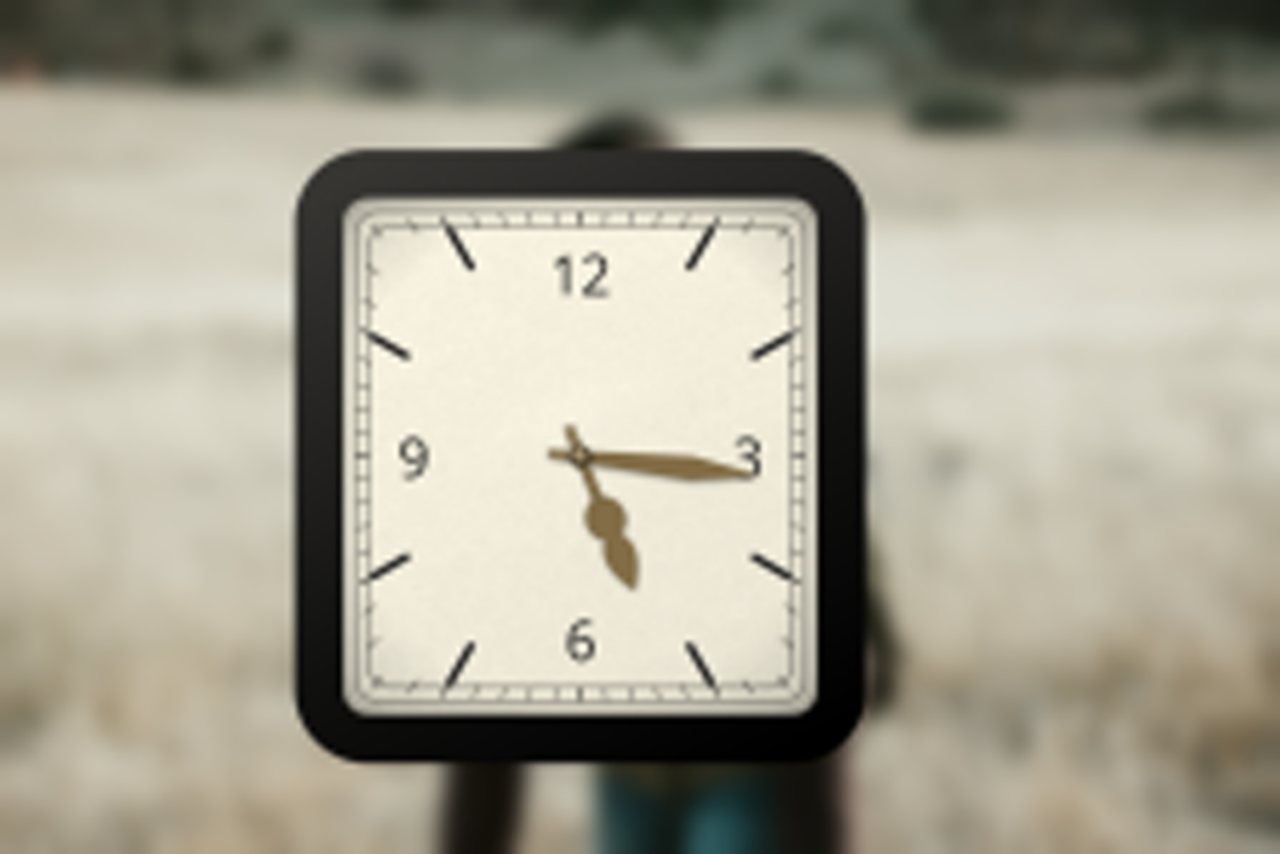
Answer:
5:16
